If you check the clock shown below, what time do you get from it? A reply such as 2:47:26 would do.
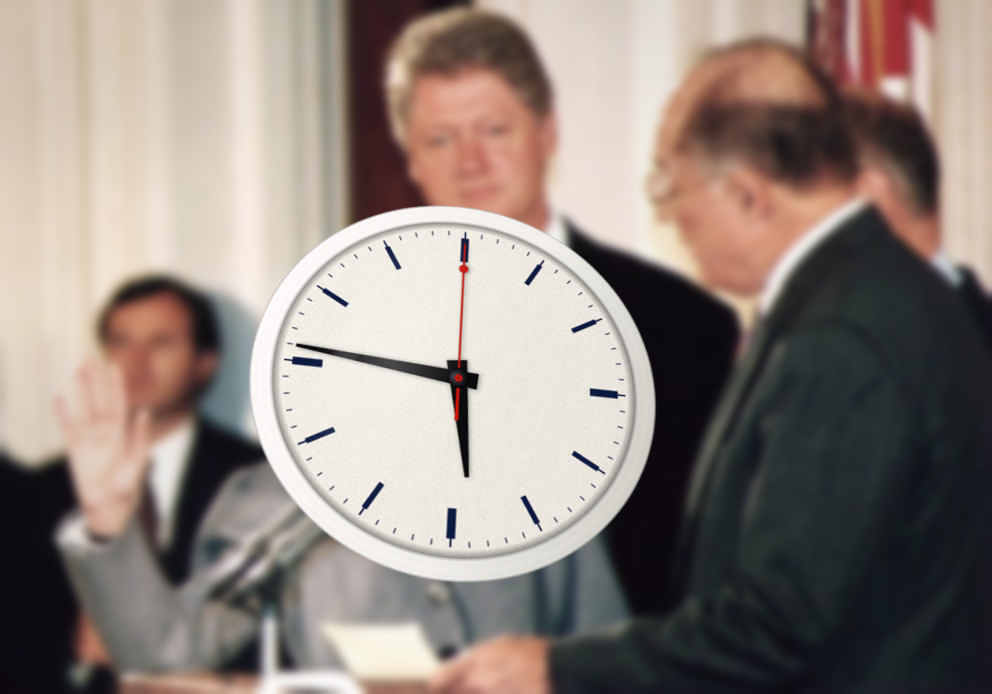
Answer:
5:46:00
